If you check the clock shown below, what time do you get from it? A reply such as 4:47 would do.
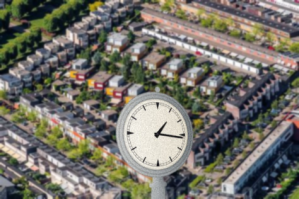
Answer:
1:16
